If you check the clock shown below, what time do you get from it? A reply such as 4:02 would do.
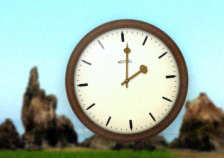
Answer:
2:01
